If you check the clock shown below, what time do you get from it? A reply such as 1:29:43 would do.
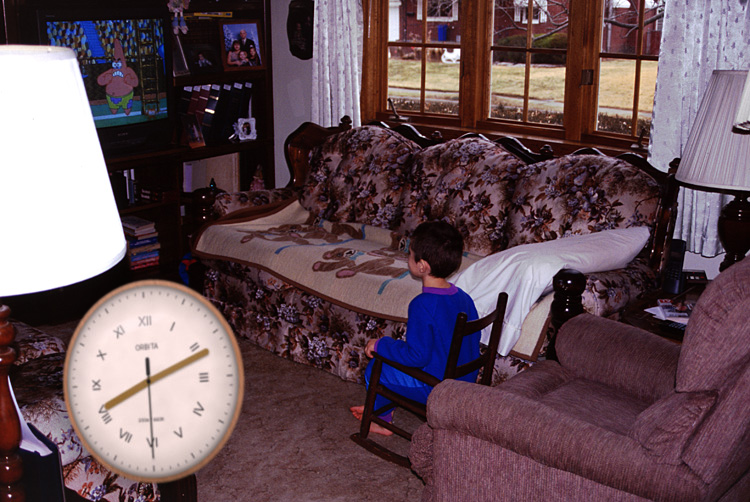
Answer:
8:11:30
